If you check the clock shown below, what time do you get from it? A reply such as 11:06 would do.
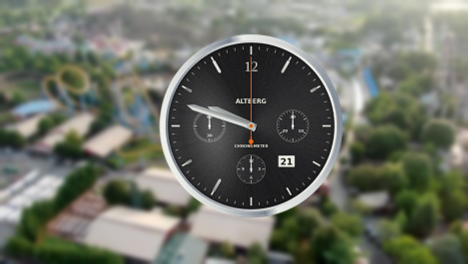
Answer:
9:48
